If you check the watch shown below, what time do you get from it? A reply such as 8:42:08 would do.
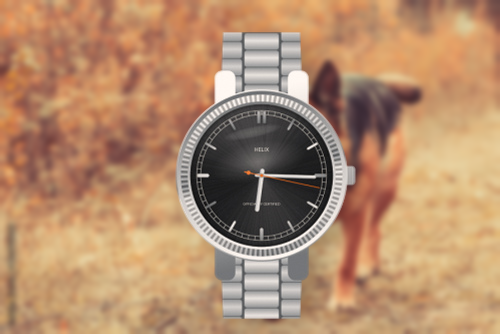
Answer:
6:15:17
